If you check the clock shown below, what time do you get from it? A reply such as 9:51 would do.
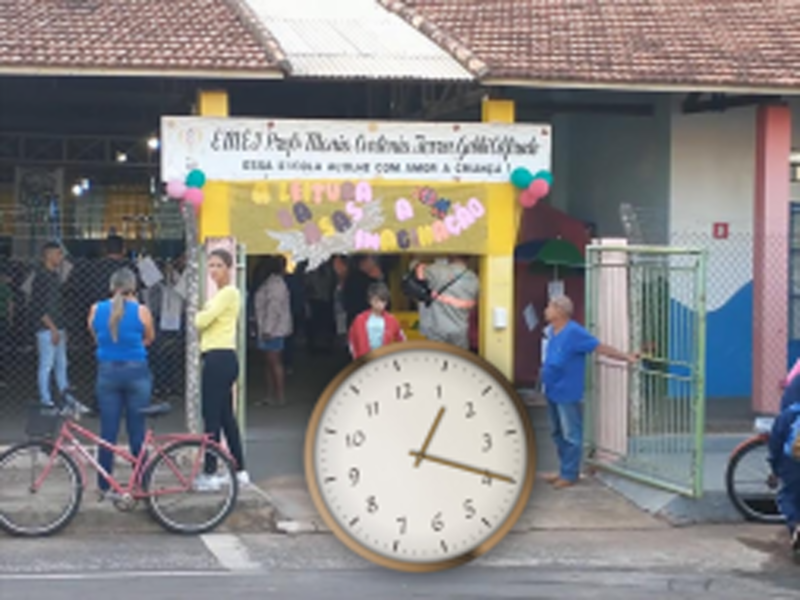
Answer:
1:20
